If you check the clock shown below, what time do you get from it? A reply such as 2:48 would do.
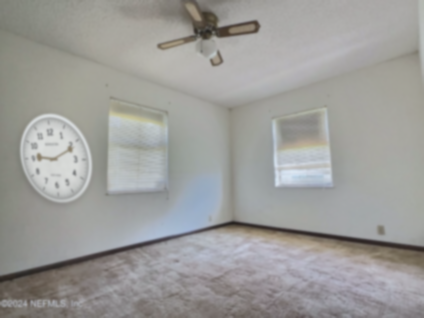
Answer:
9:11
